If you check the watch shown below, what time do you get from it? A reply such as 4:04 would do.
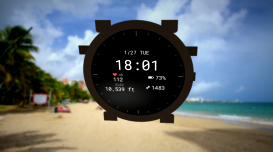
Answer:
18:01
